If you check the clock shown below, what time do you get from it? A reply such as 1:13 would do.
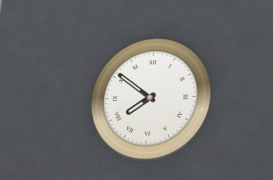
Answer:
7:51
